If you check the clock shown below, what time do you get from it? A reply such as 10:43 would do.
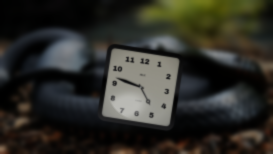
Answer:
4:47
